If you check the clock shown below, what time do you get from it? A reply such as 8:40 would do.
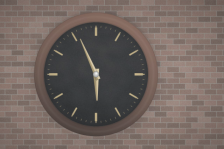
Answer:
5:56
